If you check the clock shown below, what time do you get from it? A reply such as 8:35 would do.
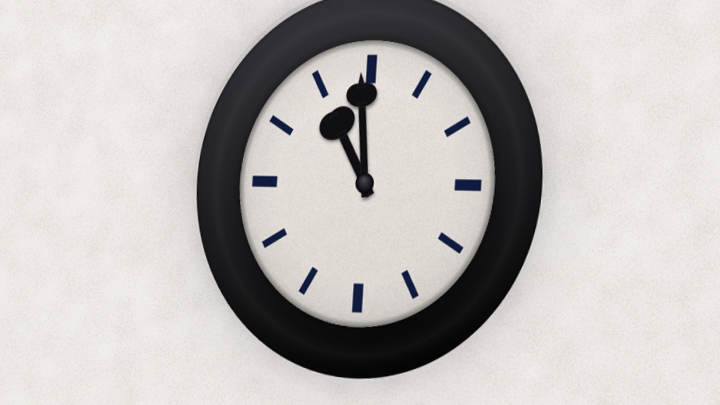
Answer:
10:59
